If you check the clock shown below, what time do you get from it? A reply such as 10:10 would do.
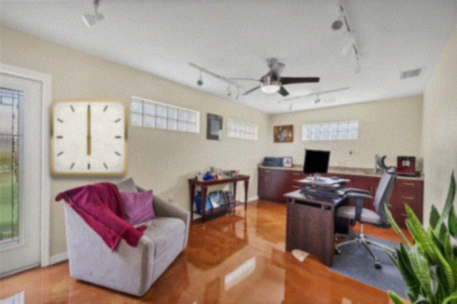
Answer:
6:00
